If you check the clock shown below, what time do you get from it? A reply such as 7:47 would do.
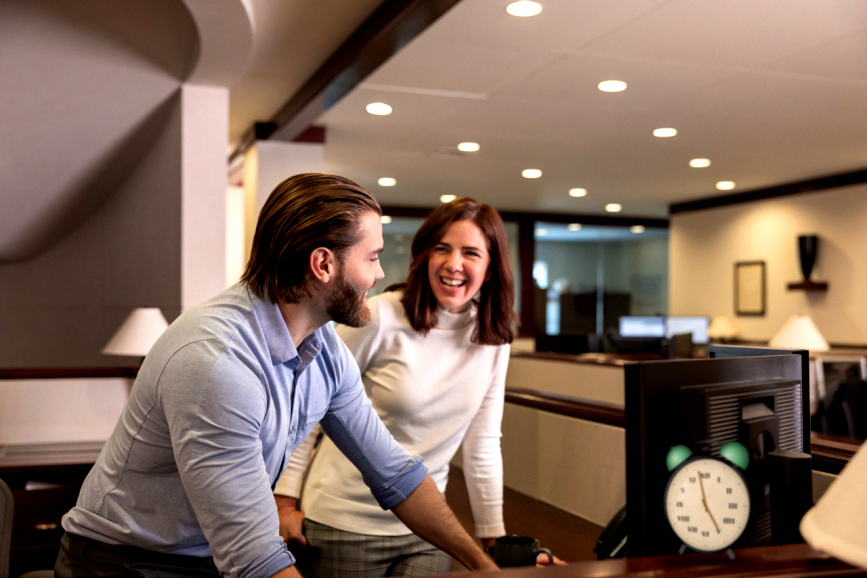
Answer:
4:58
